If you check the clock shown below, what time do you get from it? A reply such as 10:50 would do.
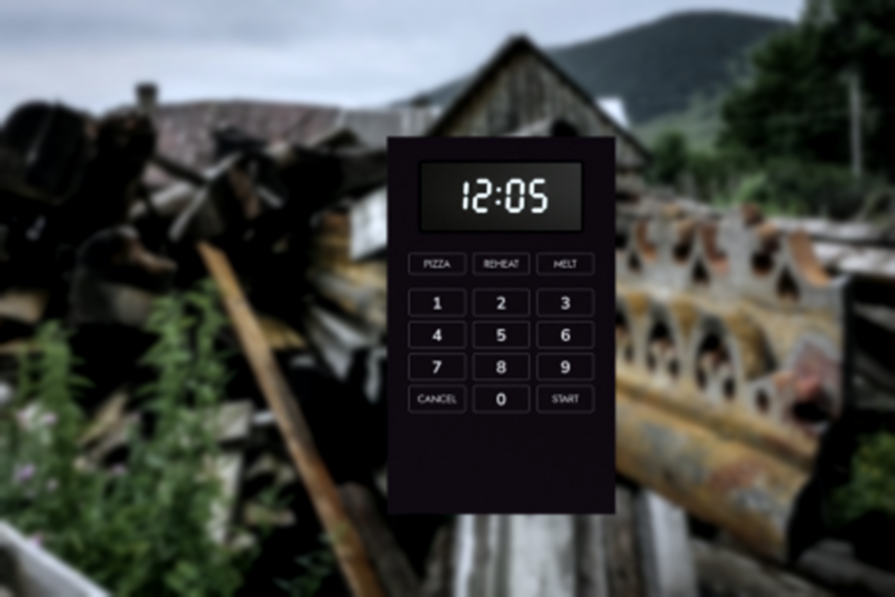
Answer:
12:05
